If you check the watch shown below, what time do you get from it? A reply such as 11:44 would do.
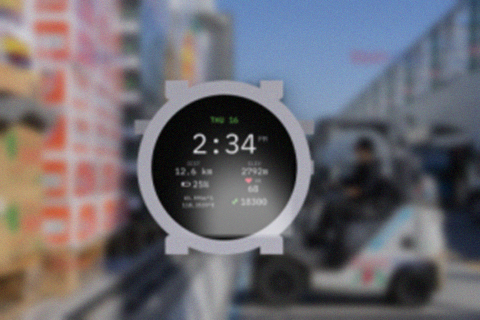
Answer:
2:34
